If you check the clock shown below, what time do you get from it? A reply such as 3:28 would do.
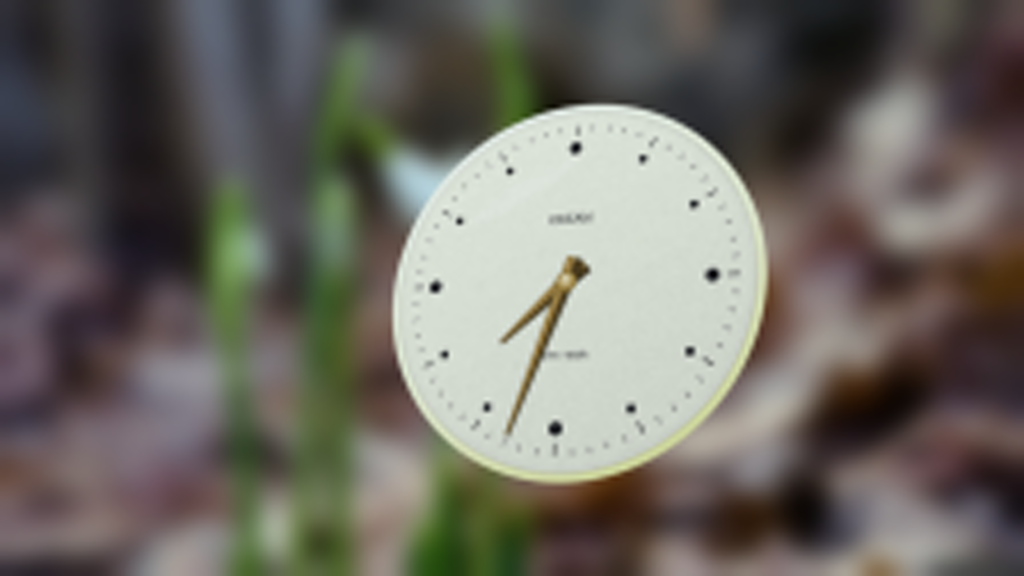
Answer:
7:33
